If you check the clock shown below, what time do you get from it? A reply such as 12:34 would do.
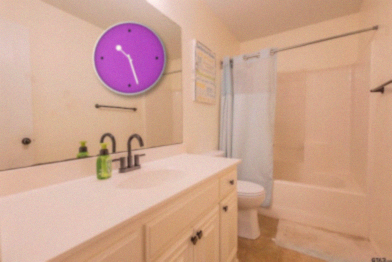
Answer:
10:27
